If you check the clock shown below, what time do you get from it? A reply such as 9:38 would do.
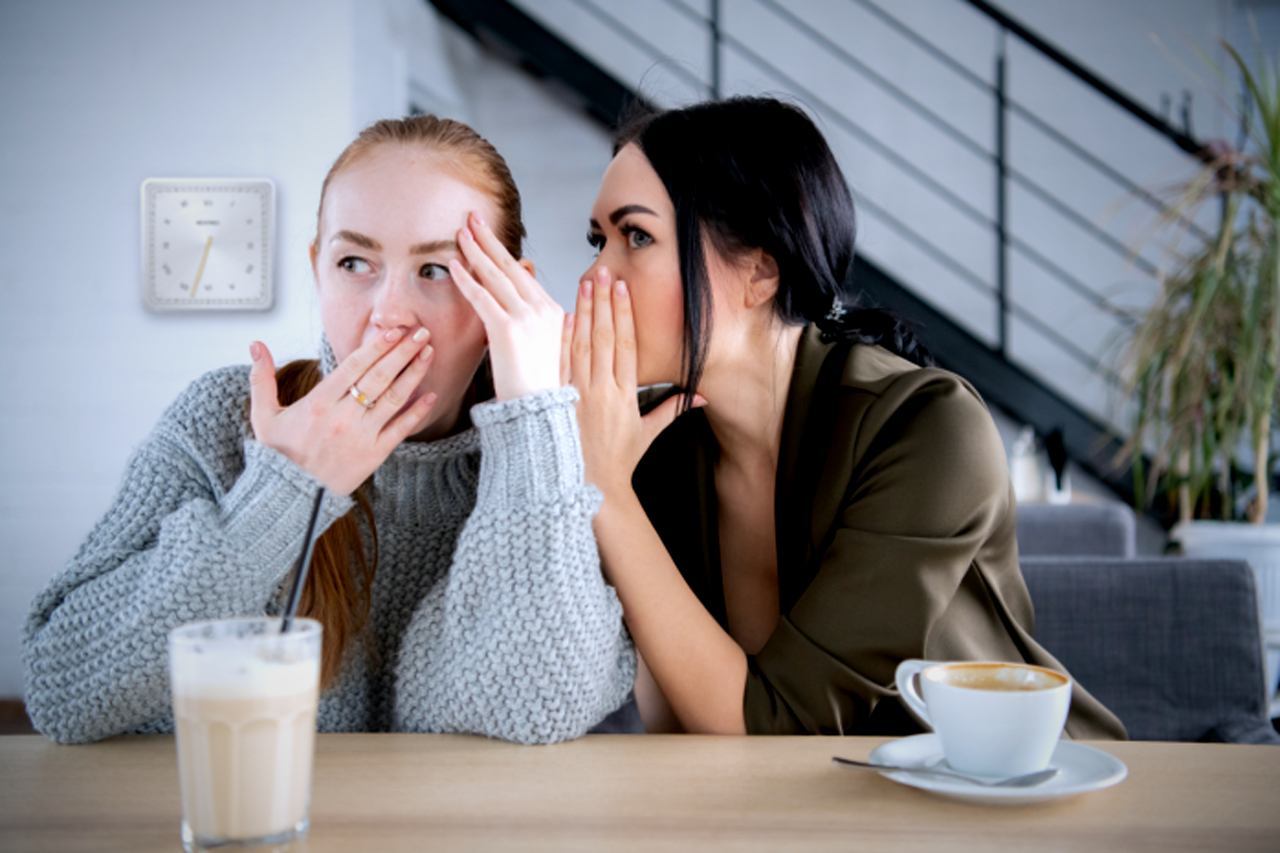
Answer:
6:33
